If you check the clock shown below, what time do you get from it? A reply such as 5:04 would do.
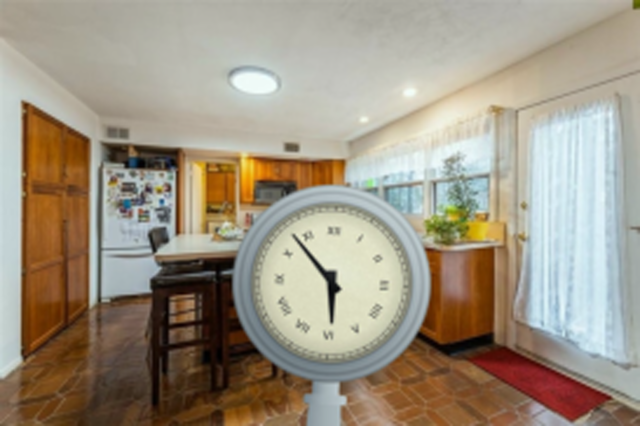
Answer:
5:53
